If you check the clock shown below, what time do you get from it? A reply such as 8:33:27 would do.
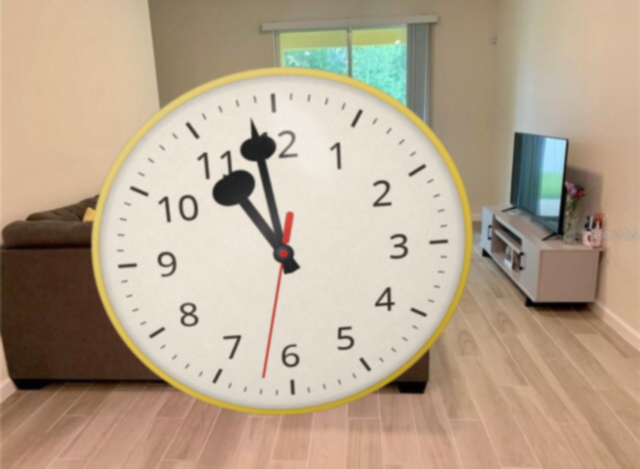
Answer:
10:58:32
